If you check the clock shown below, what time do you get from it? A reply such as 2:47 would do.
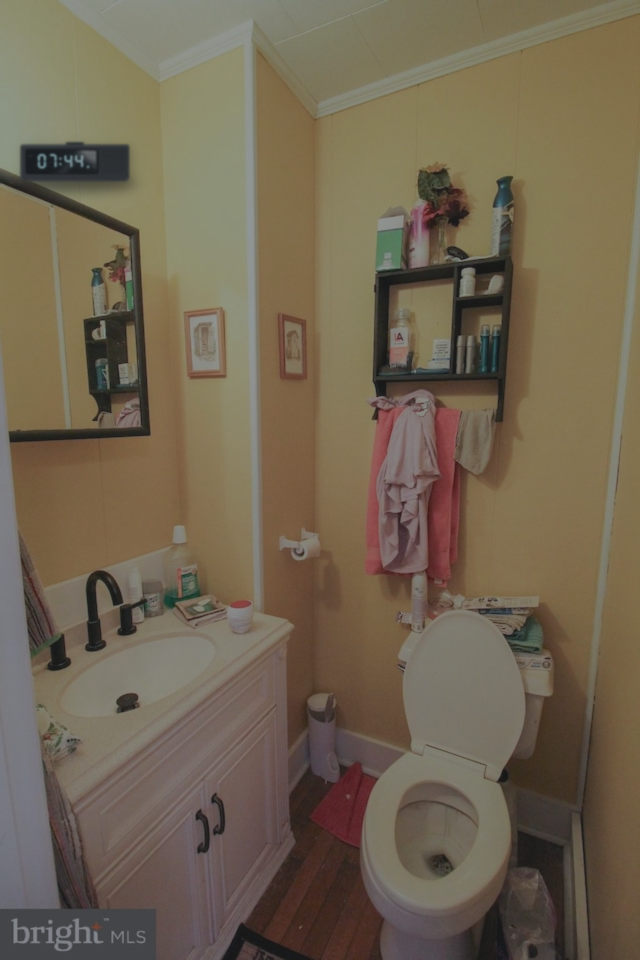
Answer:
7:44
